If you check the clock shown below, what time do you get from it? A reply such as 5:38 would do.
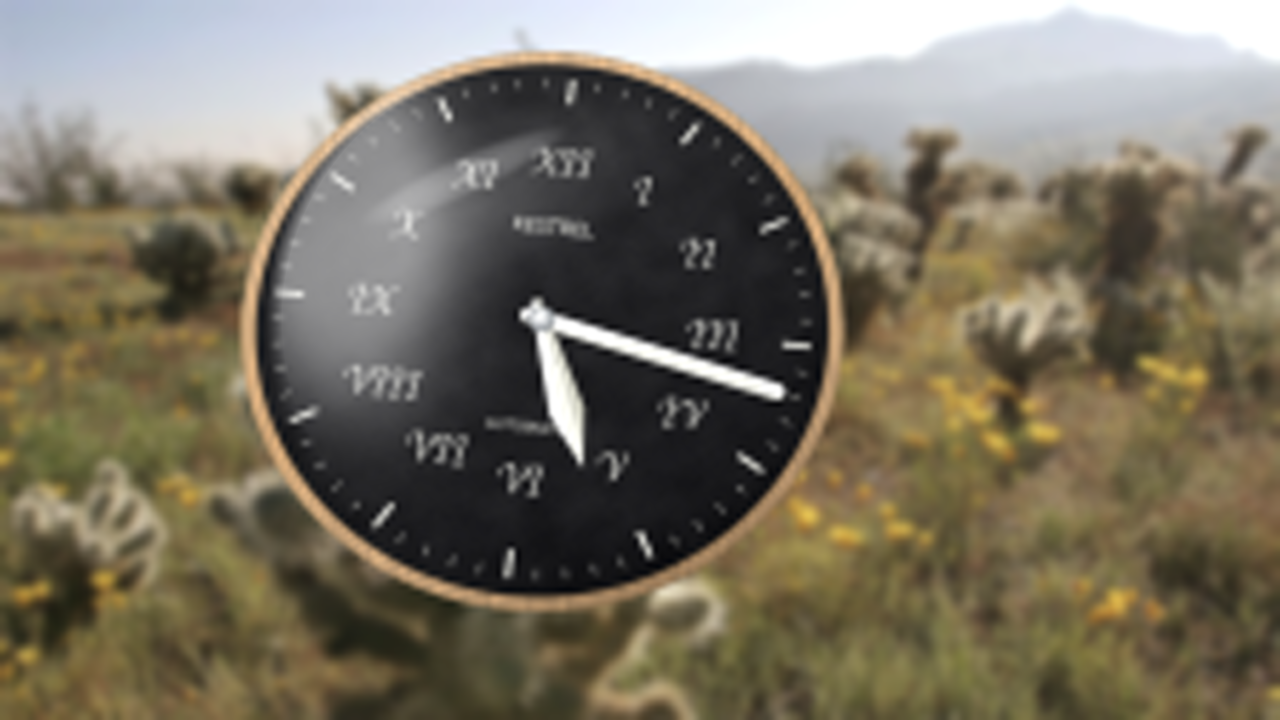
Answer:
5:17
